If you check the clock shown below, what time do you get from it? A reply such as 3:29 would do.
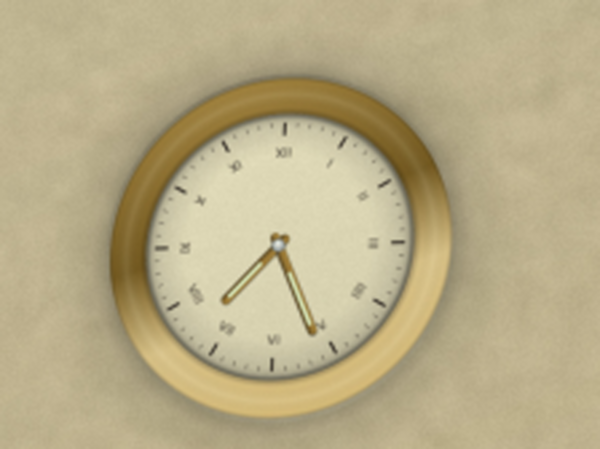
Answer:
7:26
